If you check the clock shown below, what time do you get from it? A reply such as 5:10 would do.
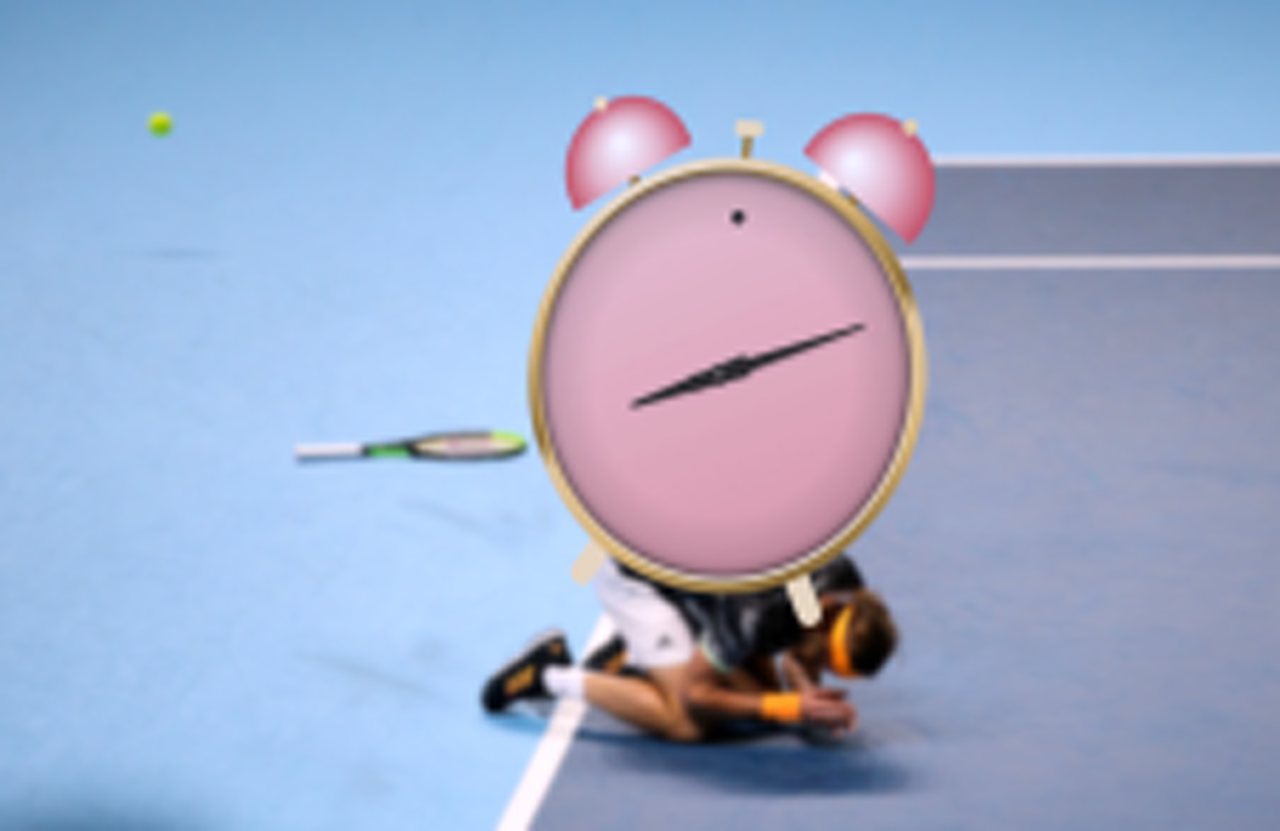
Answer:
8:11
